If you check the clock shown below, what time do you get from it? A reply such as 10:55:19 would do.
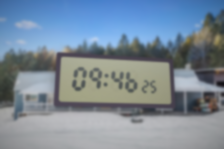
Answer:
9:46:25
